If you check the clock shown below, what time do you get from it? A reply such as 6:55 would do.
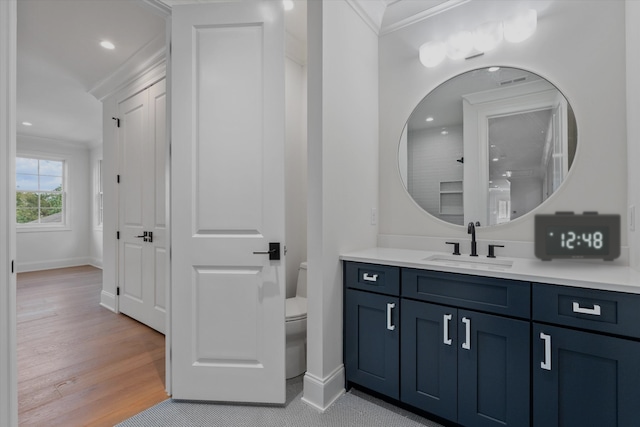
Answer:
12:48
